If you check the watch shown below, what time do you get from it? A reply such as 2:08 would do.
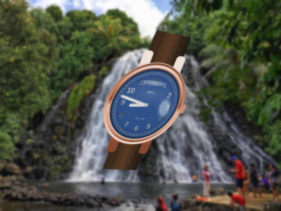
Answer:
8:47
